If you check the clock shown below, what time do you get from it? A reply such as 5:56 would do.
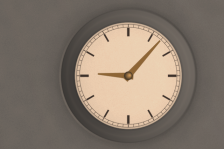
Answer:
9:07
